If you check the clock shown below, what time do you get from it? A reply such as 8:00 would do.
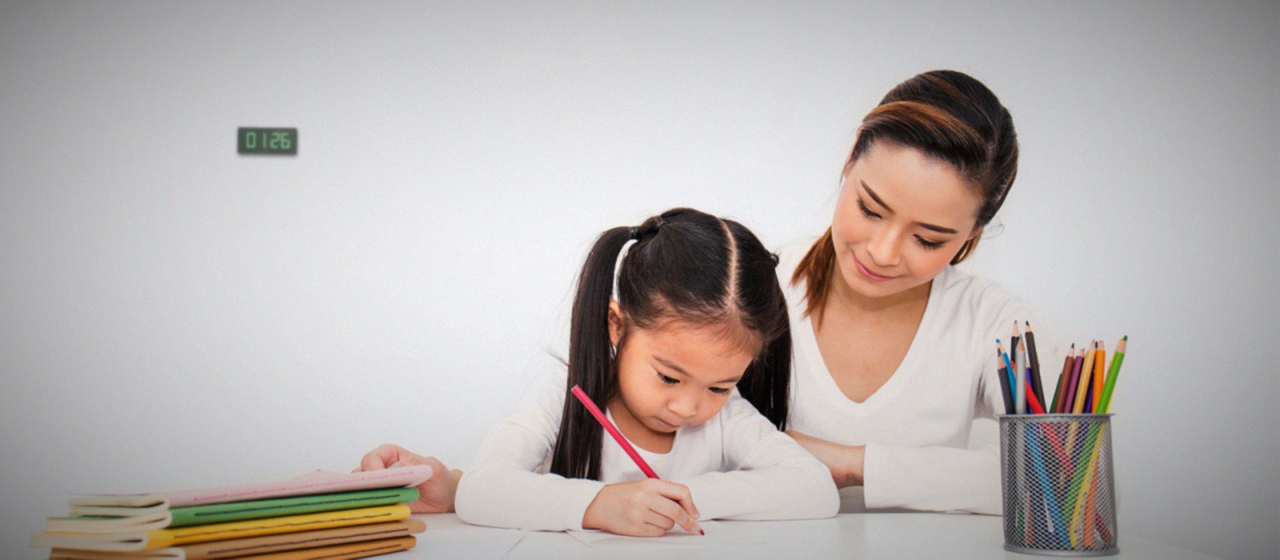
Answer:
1:26
